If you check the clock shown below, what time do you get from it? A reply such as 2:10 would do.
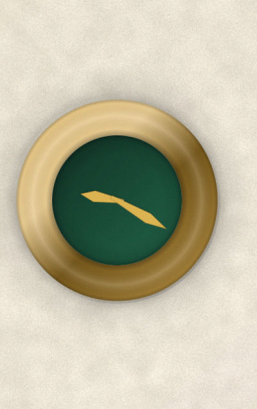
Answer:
9:20
